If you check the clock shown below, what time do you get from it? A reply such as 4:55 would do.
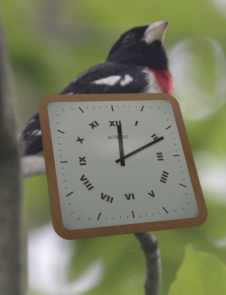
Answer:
12:11
